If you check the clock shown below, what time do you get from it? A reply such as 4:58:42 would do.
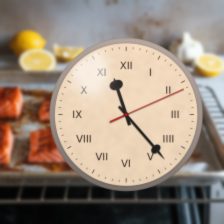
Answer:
11:23:11
